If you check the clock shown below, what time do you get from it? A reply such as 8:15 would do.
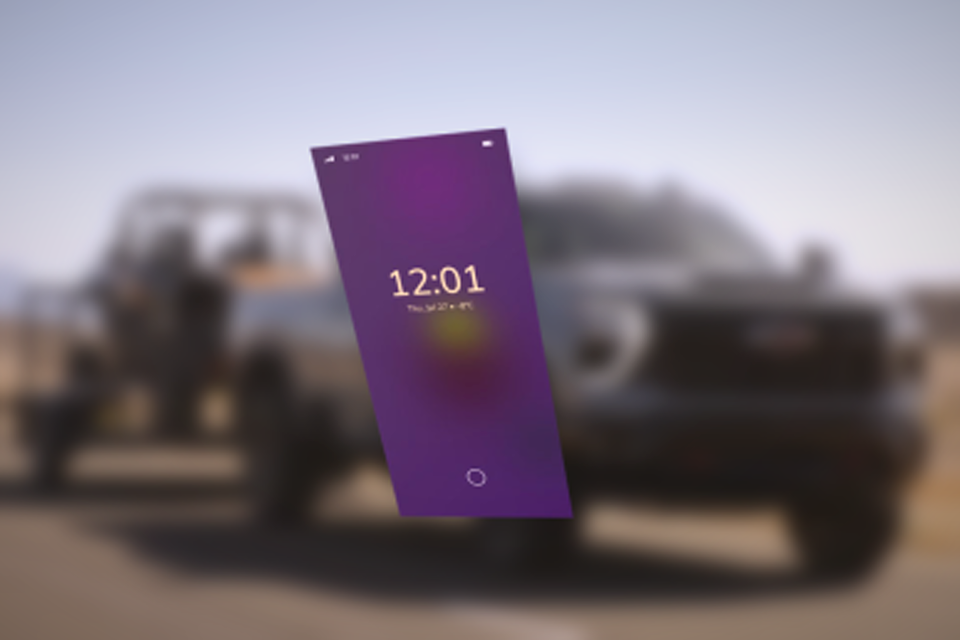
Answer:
12:01
